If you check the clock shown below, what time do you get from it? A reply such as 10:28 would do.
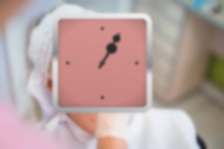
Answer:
1:05
